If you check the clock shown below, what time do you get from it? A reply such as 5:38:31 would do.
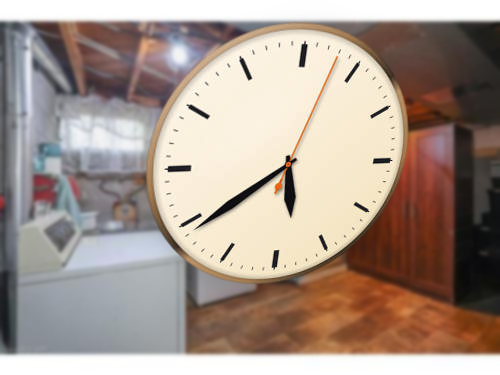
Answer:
5:39:03
